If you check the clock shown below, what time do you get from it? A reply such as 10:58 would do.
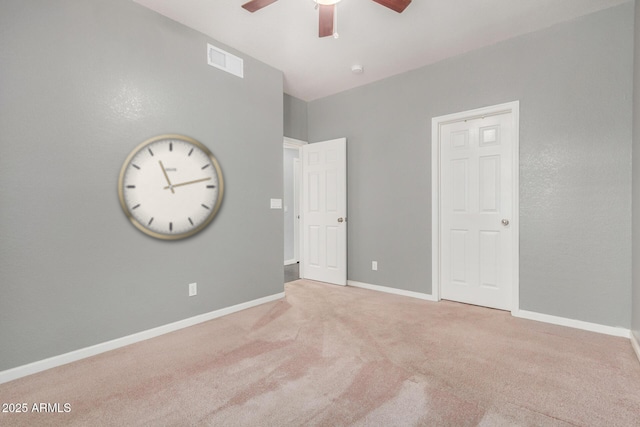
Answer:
11:13
